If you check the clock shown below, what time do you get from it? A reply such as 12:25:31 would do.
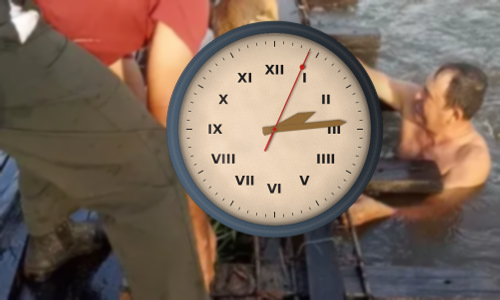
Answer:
2:14:04
